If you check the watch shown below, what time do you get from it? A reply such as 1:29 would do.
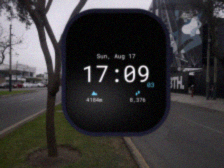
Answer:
17:09
